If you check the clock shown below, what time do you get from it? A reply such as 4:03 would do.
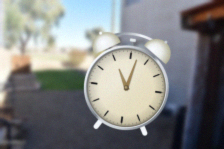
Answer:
11:02
